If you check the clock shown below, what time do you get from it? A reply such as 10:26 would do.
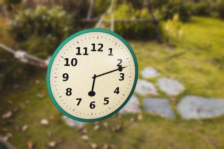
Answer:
6:12
